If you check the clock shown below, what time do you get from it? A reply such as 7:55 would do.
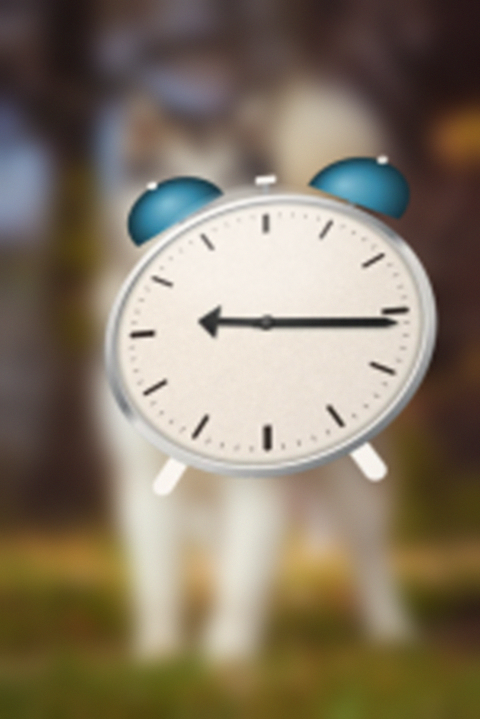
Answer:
9:16
